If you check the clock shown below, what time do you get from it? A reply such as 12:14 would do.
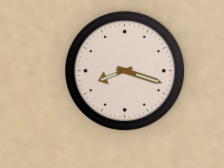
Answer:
8:18
